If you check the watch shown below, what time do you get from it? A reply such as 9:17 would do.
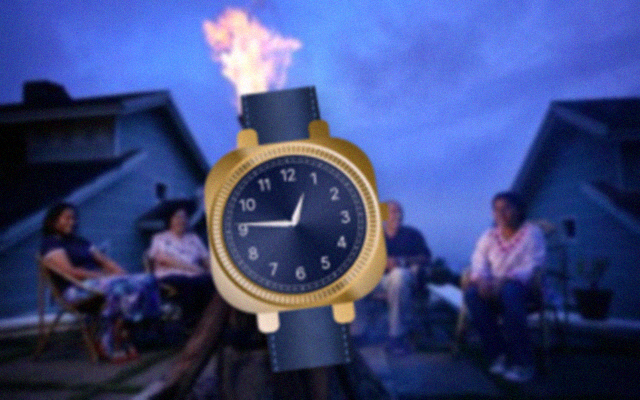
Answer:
12:46
